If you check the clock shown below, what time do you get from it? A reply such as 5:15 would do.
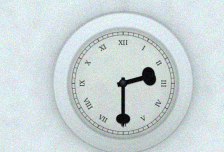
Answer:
2:30
